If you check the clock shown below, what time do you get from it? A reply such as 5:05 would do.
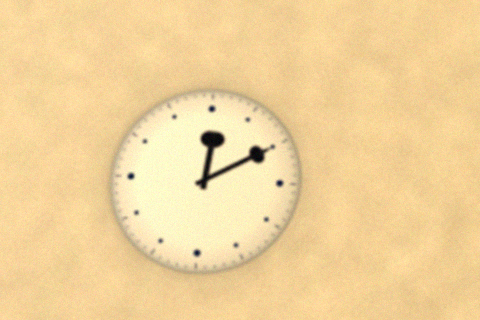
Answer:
12:10
